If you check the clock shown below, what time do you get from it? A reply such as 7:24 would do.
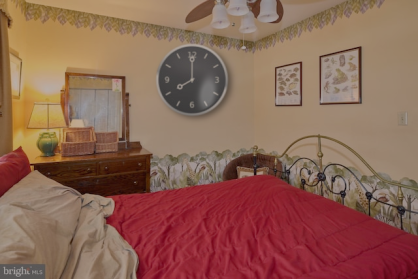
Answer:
8:00
